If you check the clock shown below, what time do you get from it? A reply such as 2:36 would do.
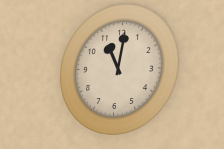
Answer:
11:01
